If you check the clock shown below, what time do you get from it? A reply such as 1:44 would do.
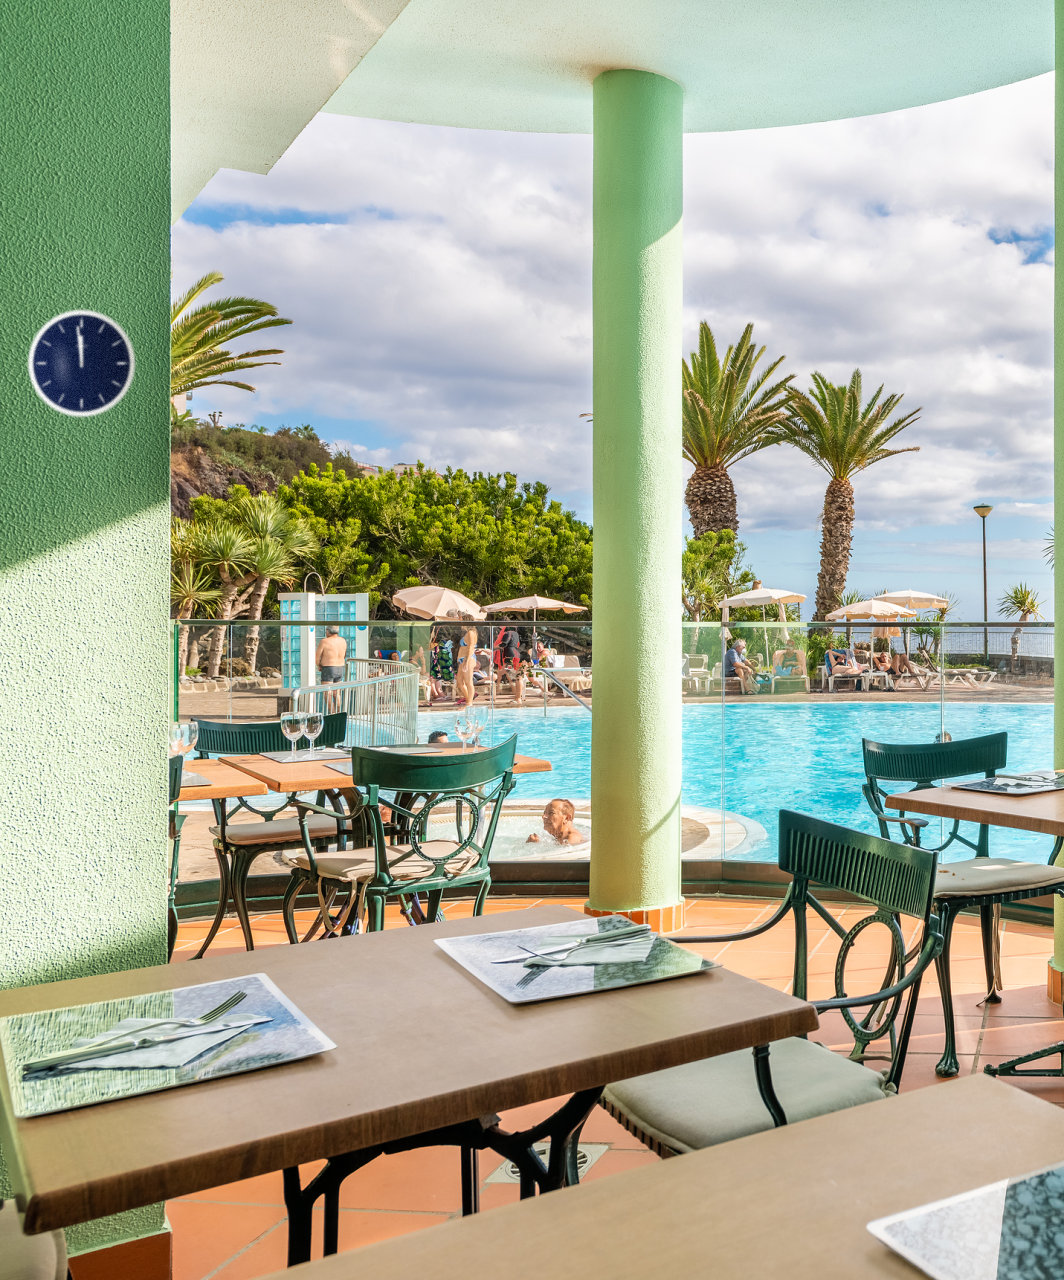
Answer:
11:59
